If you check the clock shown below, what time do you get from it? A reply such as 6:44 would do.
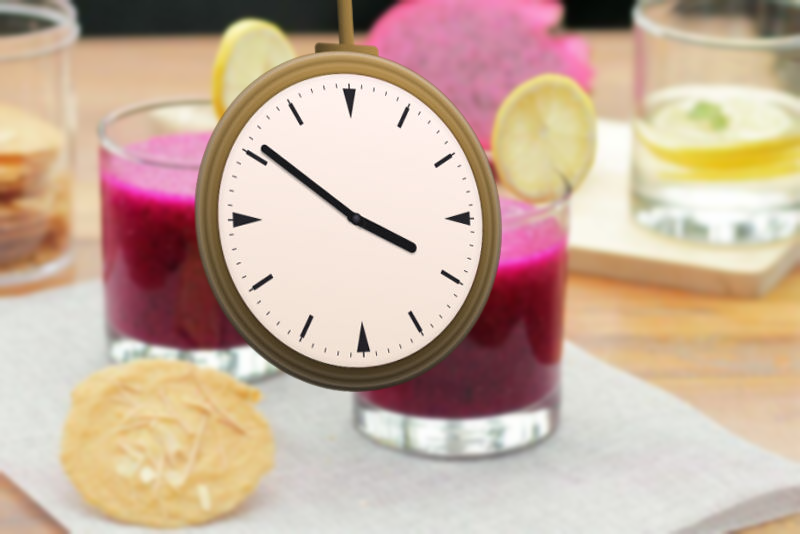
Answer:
3:51
